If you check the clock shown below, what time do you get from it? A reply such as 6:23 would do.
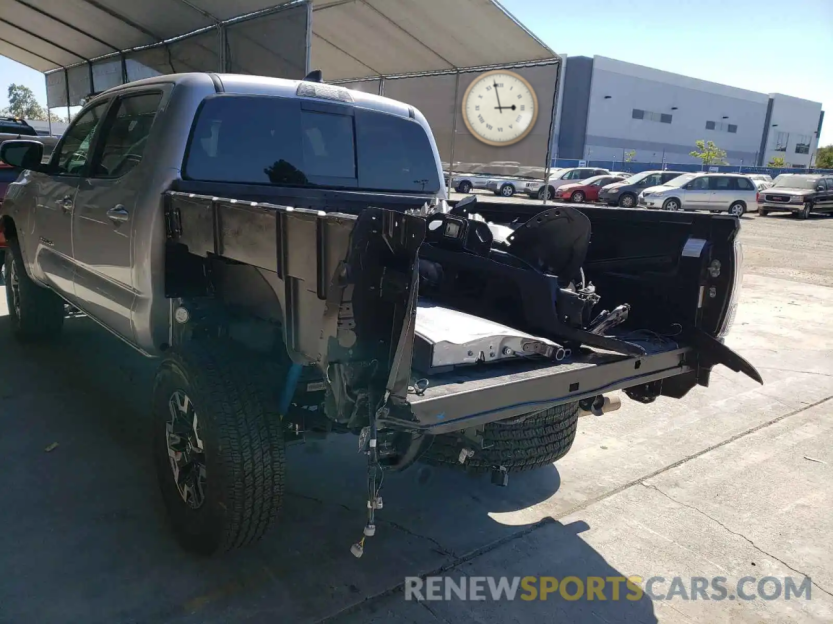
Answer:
2:58
